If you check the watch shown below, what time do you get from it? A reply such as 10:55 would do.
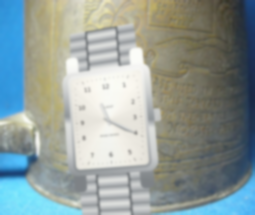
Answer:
11:20
